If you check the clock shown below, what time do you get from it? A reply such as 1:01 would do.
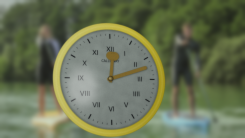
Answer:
12:12
